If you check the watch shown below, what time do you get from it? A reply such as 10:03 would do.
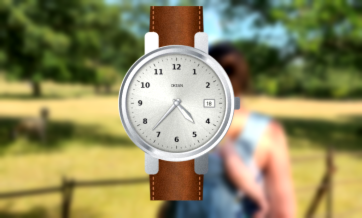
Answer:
4:37
